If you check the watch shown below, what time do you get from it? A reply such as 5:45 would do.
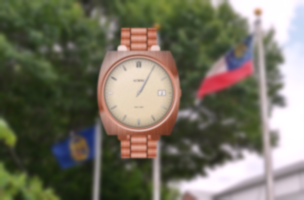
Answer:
1:05
